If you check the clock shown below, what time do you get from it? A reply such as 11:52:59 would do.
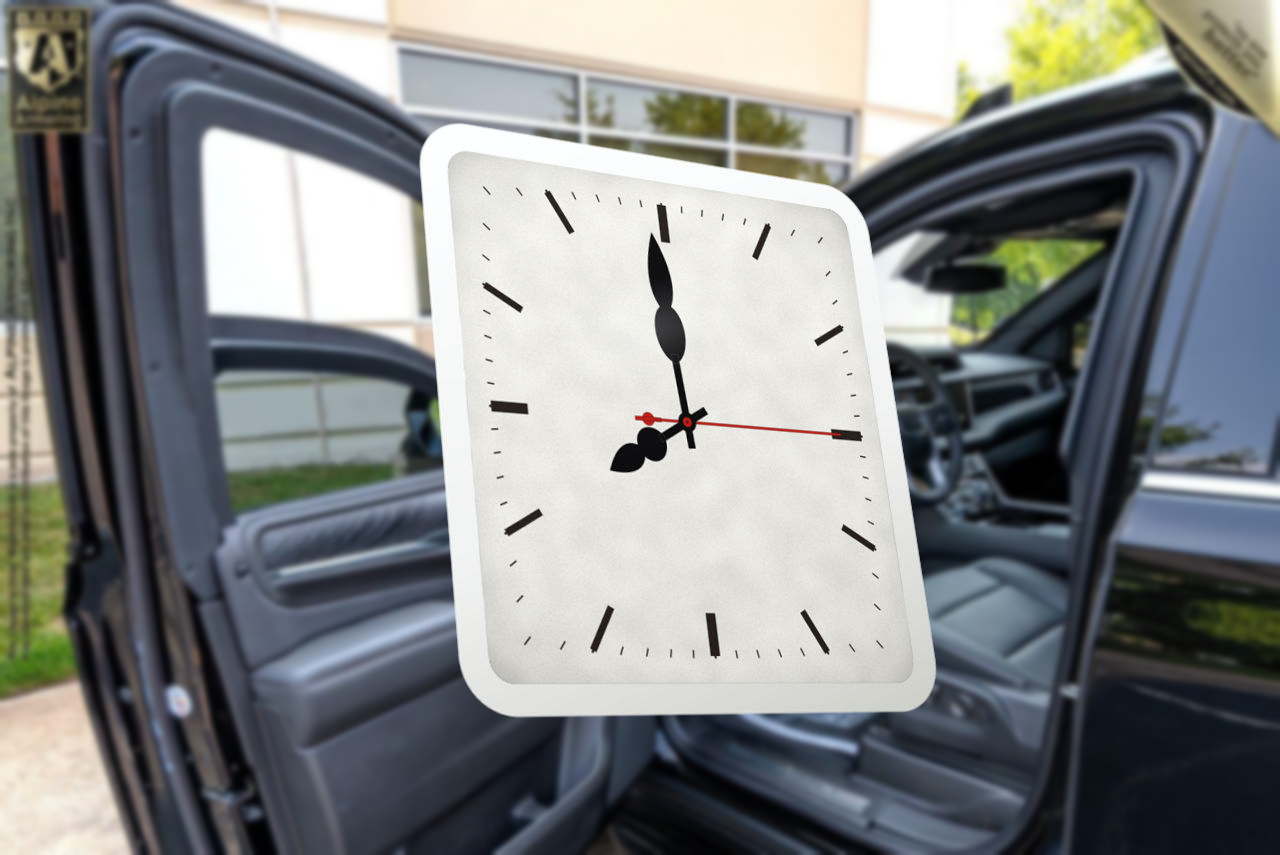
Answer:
7:59:15
